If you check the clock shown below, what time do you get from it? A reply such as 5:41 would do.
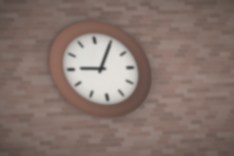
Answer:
9:05
